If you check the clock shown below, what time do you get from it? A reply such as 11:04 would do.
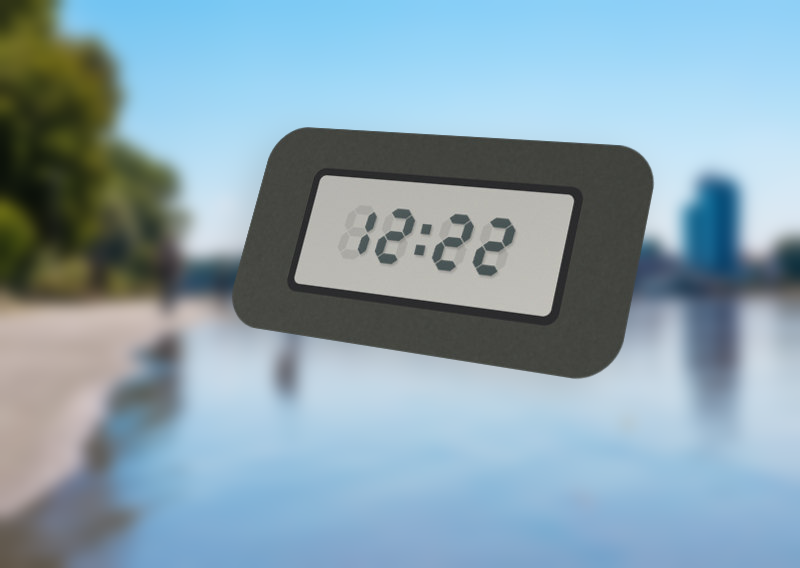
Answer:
12:22
